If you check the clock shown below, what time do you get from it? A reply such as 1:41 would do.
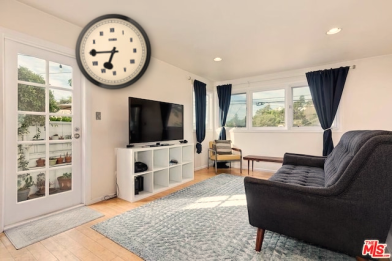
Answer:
6:45
